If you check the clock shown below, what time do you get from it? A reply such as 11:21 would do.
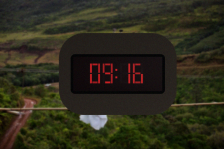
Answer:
9:16
